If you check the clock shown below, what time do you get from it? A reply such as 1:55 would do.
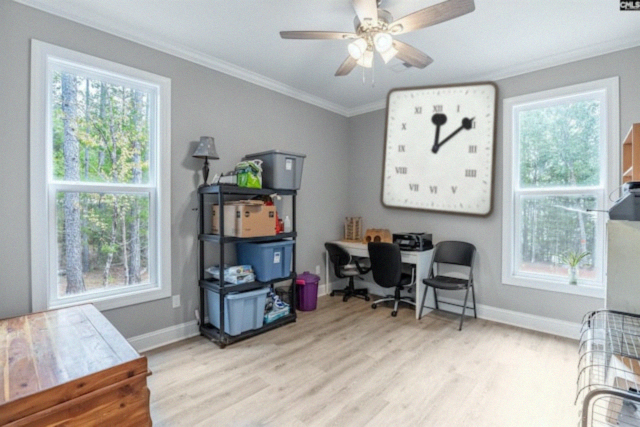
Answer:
12:09
